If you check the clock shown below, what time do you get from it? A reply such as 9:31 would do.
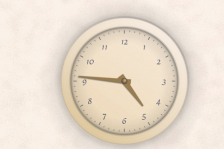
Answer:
4:46
